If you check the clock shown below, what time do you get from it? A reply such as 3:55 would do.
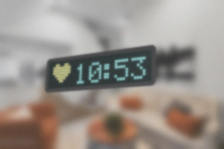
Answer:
10:53
